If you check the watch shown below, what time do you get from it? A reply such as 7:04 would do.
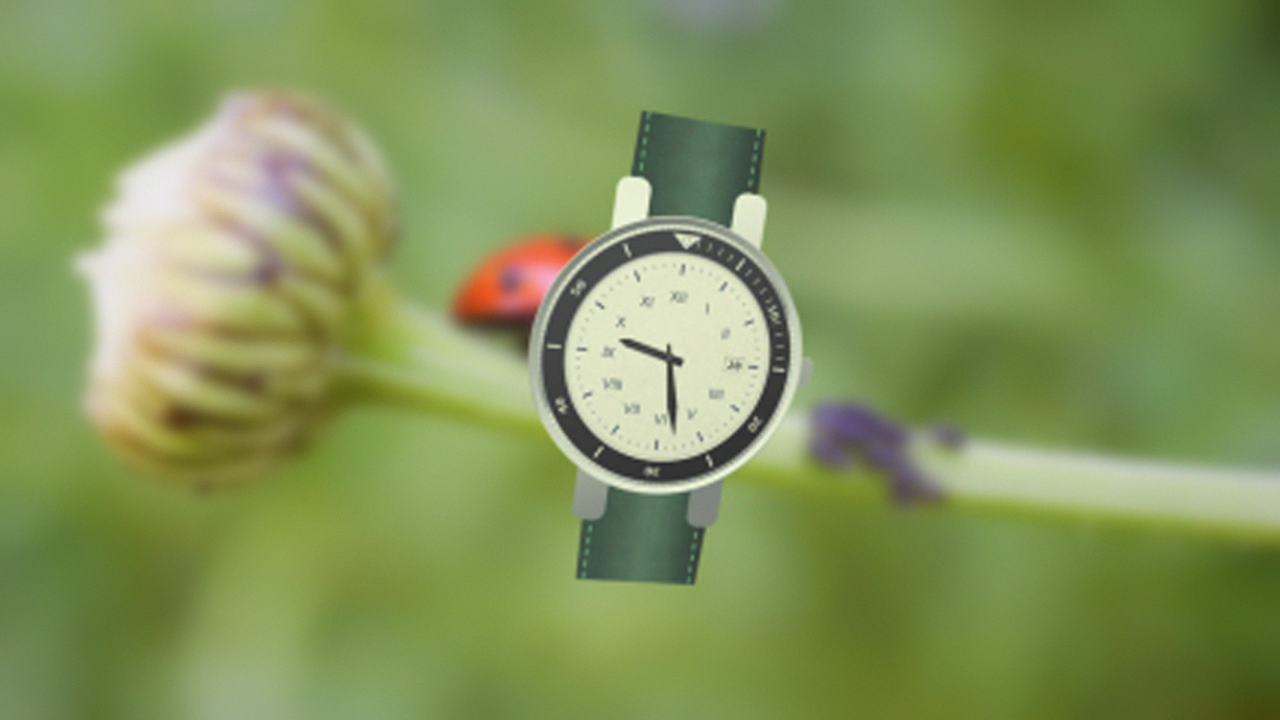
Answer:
9:28
